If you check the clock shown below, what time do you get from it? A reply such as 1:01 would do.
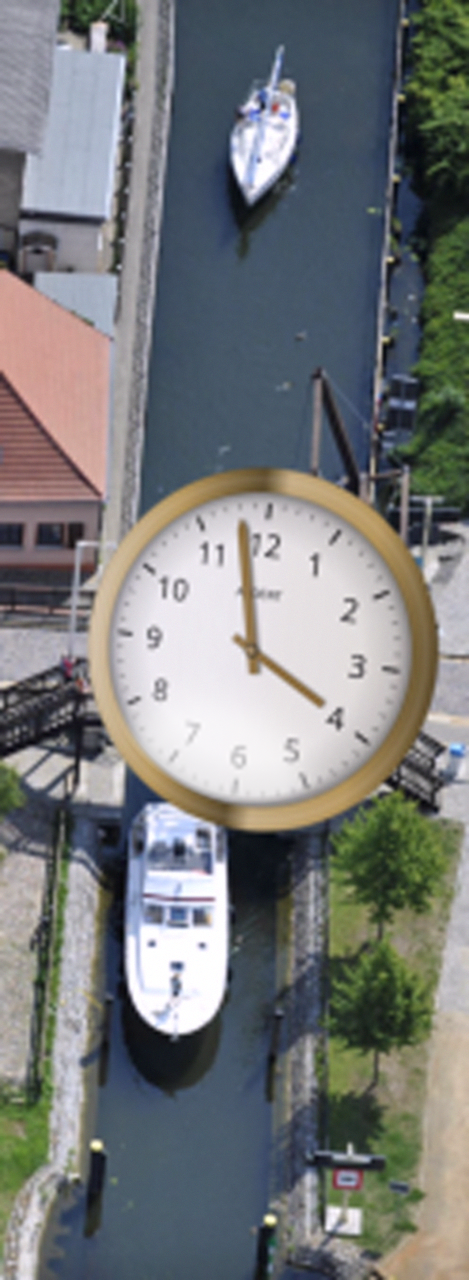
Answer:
3:58
